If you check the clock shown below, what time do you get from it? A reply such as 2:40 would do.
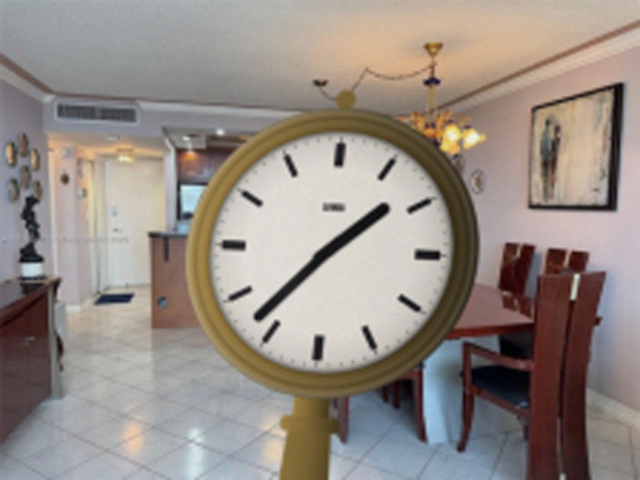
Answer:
1:37
